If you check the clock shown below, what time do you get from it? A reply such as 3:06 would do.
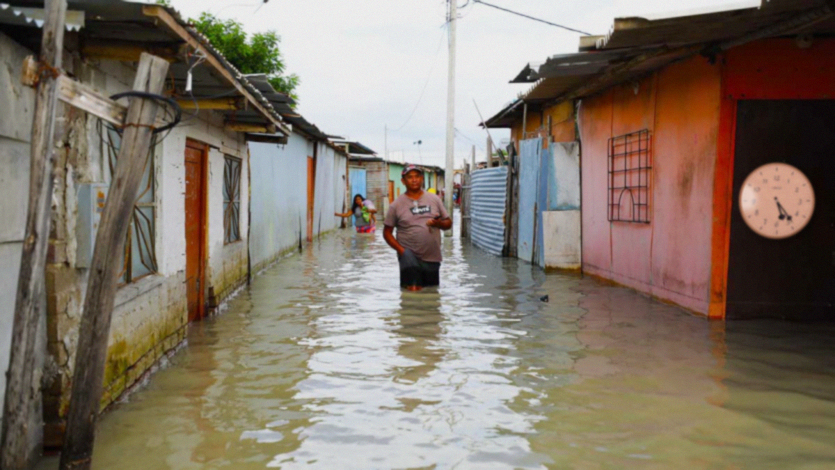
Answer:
5:24
